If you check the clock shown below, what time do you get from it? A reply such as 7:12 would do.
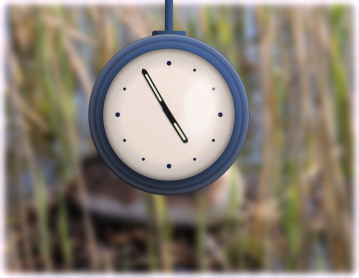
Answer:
4:55
